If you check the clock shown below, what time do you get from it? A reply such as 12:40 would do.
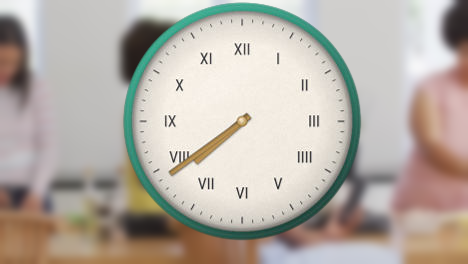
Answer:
7:39
